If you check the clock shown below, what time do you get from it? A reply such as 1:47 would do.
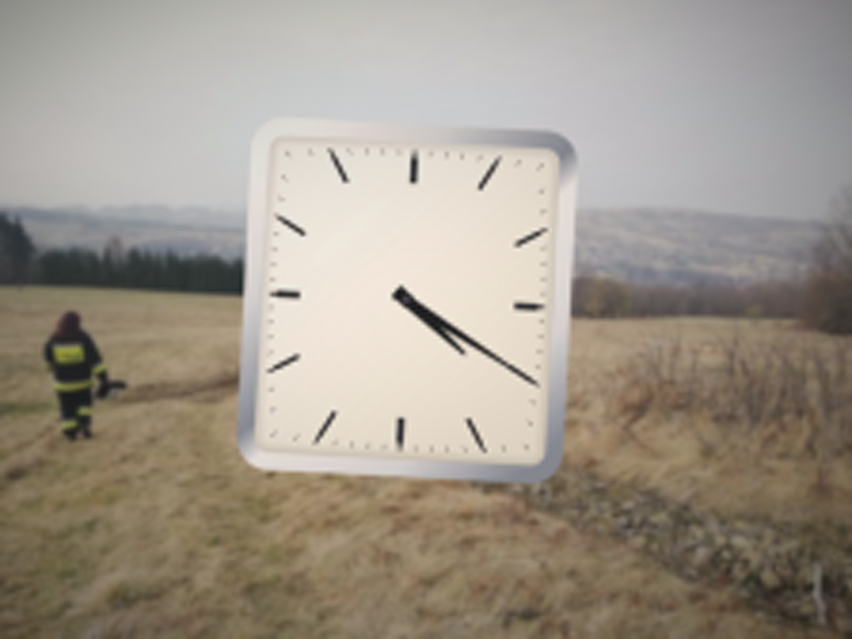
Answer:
4:20
